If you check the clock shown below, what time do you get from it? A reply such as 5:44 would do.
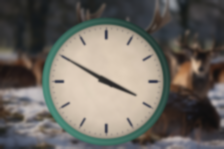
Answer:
3:50
